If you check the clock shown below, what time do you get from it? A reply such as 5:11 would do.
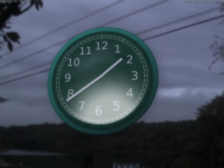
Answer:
1:39
